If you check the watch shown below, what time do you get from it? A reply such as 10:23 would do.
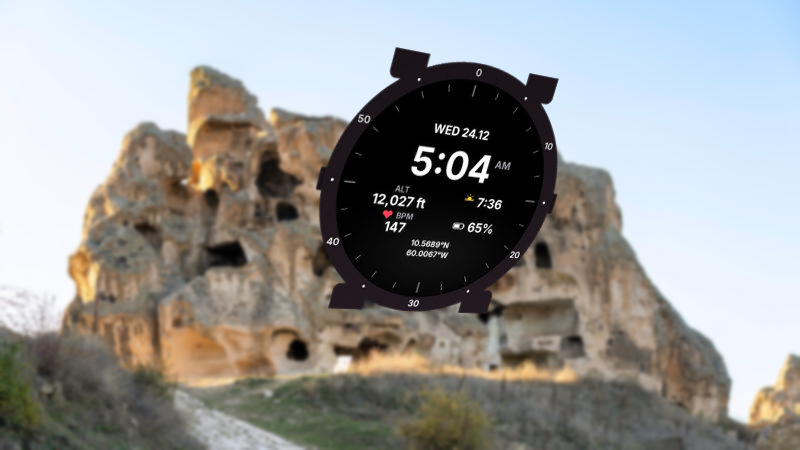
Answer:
5:04
